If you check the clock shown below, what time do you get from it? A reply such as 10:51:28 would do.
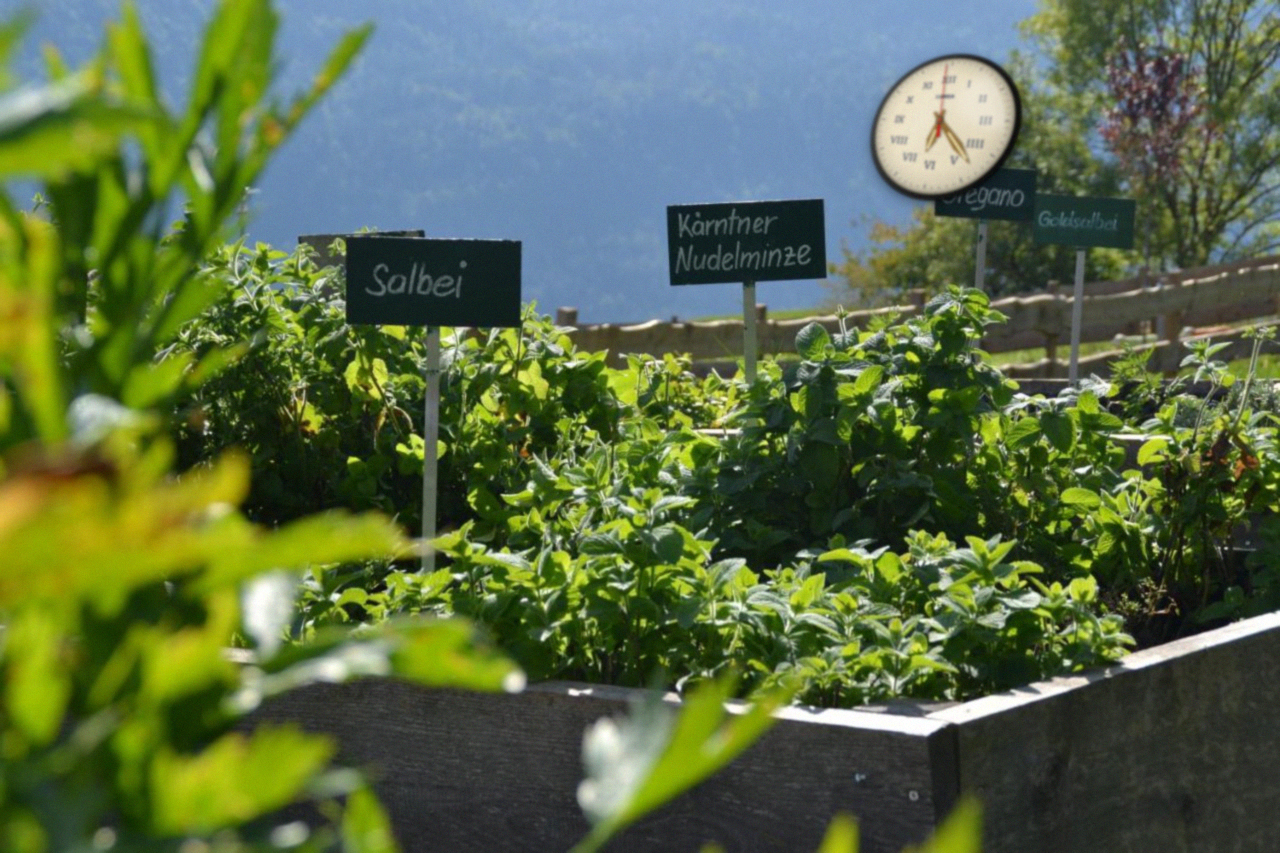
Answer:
6:22:59
